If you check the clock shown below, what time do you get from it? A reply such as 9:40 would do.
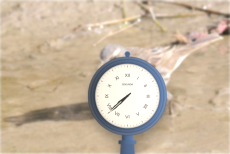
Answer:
7:38
